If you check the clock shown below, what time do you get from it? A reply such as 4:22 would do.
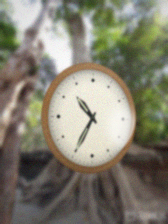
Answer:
10:35
